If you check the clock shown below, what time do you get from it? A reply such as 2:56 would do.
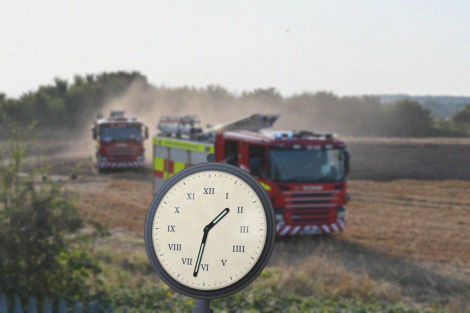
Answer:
1:32
